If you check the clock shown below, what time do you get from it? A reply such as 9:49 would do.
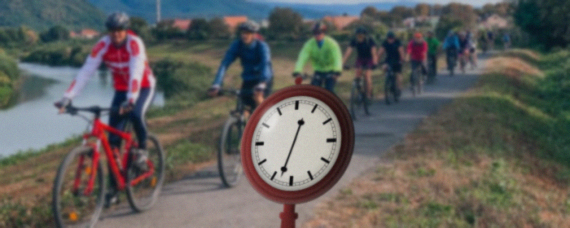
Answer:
12:33
